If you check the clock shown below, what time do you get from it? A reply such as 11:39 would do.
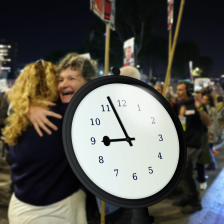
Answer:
8:57
